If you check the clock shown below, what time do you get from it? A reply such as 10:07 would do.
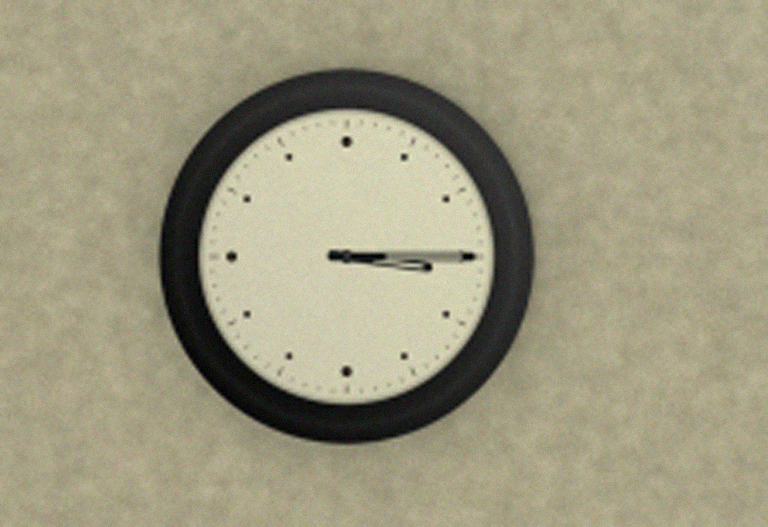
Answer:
3:15
